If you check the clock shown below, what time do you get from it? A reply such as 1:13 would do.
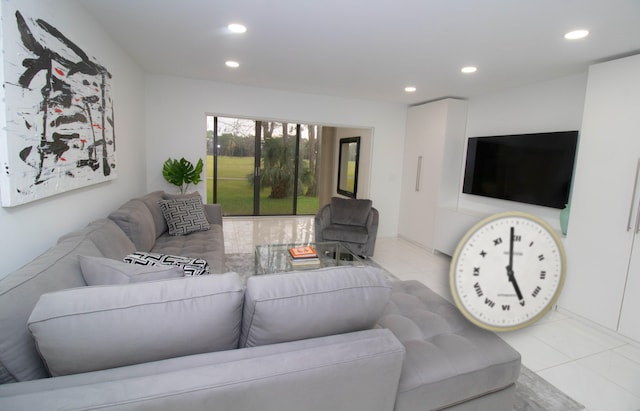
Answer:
4:59
